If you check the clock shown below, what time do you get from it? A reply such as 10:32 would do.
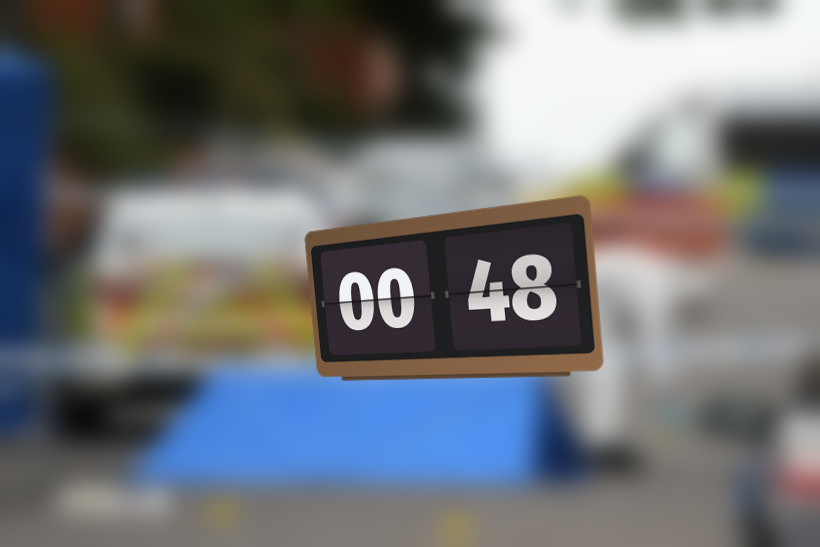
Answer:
0:48
